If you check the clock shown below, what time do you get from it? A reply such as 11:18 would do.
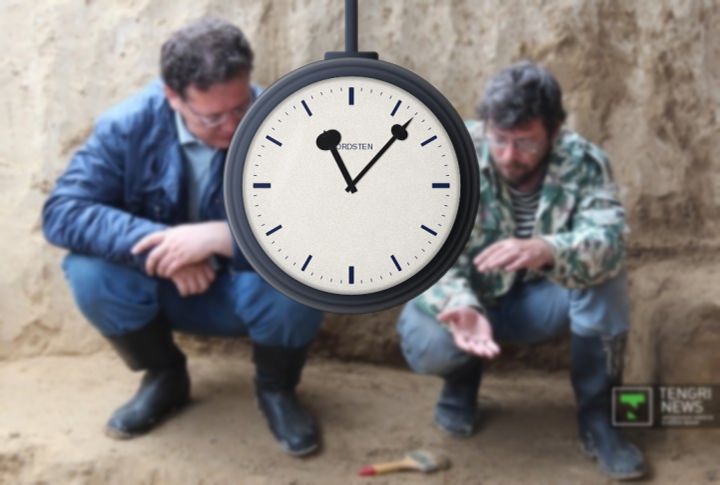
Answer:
11:07
